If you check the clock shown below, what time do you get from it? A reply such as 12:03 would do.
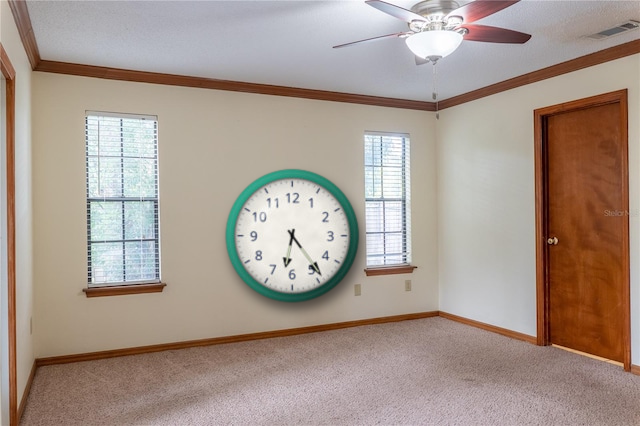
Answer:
6:24
